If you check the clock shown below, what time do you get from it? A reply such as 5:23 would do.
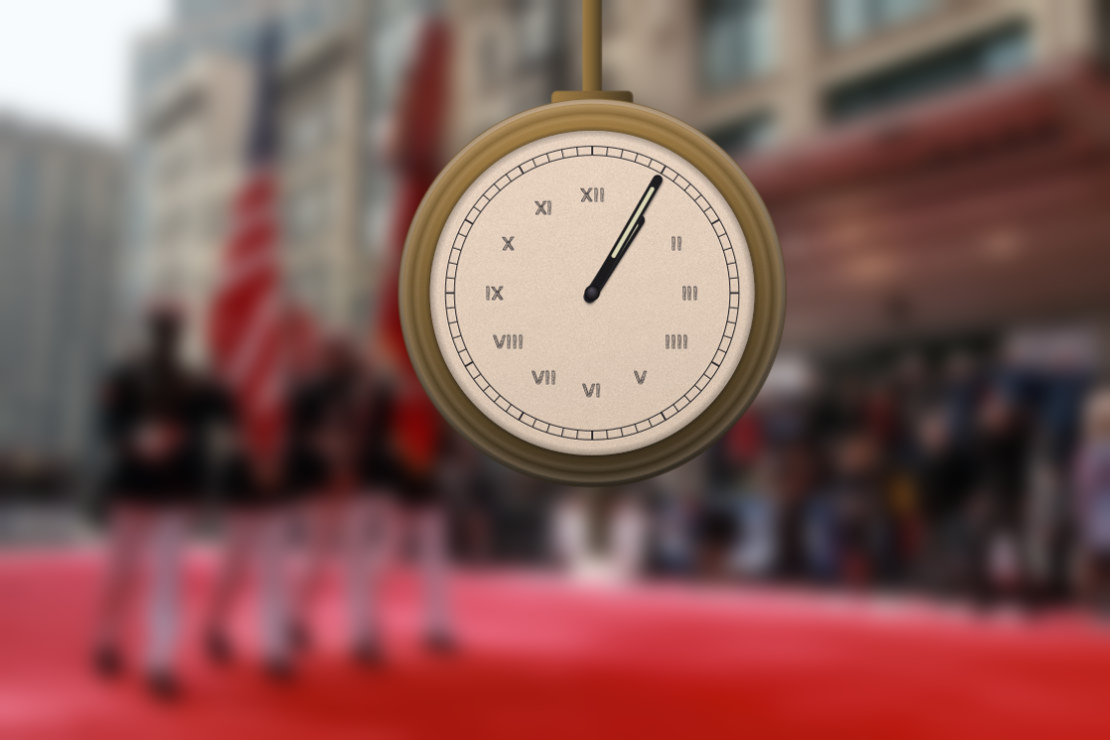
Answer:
1:05
